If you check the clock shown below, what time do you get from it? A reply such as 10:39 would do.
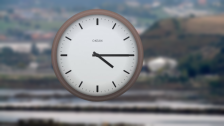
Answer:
4:15
